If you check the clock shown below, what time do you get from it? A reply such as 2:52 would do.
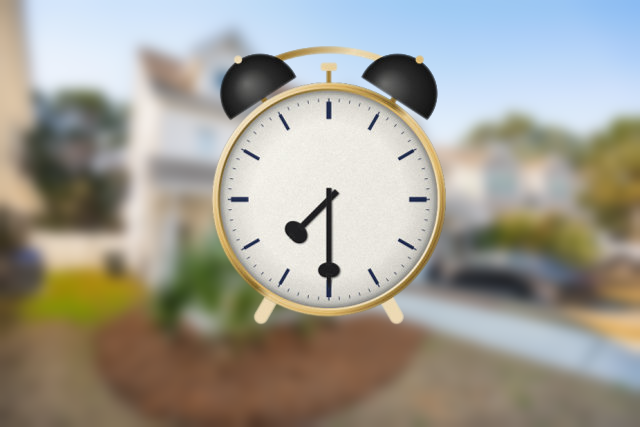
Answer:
7:30
